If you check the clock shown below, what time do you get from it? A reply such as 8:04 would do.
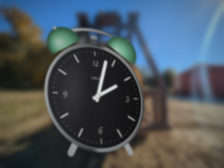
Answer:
2:03
